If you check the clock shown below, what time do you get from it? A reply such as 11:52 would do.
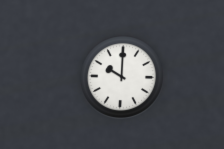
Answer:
10:00
